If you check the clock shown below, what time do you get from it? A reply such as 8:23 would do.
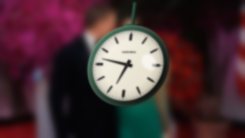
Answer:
6:47
